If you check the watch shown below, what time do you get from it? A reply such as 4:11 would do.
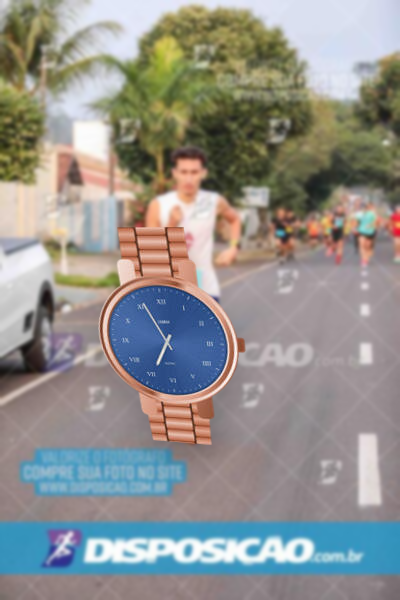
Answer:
6:56
